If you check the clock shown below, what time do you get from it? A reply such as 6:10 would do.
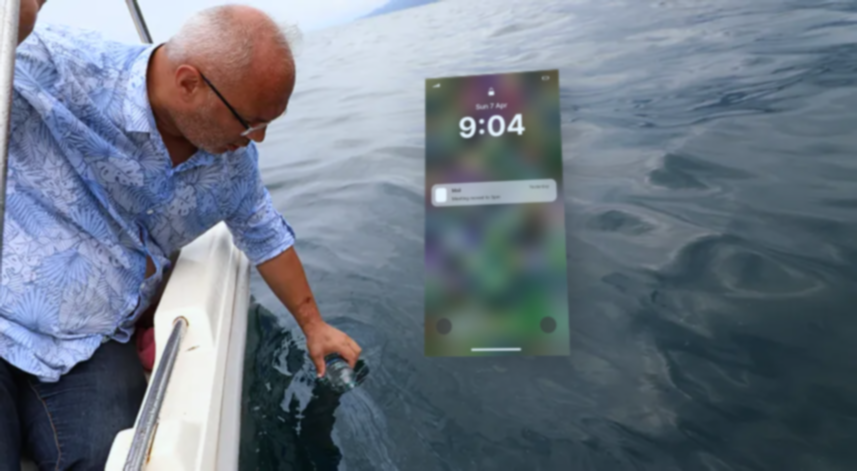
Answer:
9:04
